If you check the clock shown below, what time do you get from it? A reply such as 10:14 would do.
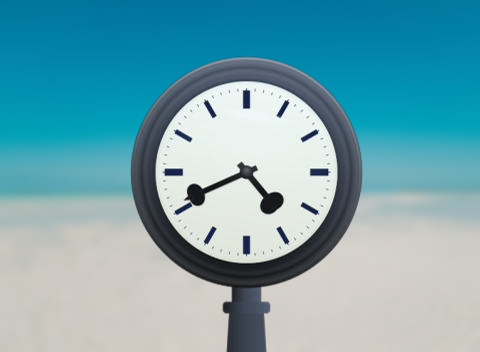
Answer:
4:41
